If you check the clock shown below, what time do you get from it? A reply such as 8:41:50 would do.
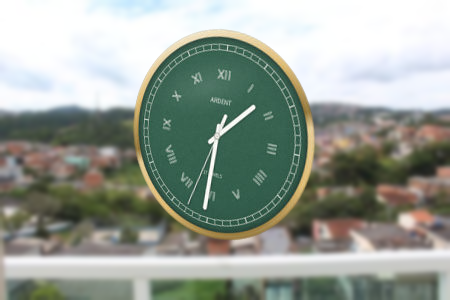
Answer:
1:30:33
